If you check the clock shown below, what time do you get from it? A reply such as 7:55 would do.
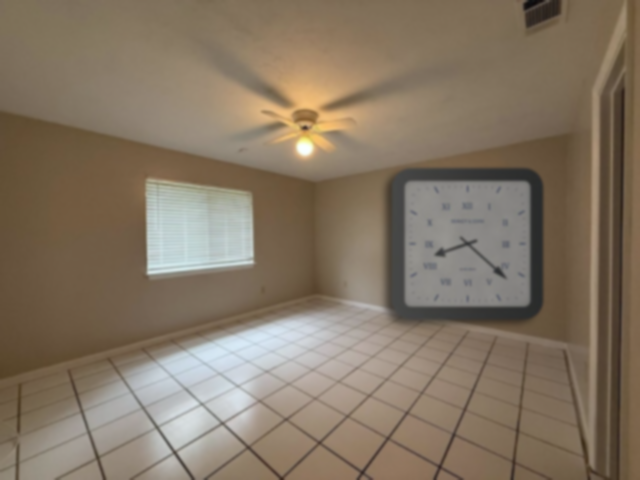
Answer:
8:22
